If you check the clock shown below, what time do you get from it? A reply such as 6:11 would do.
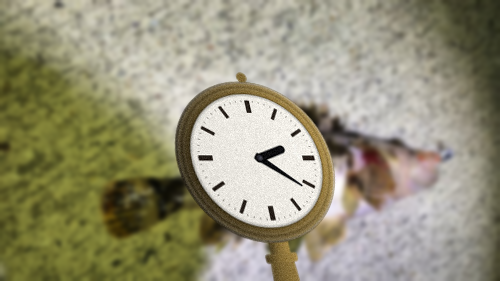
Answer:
2:21
